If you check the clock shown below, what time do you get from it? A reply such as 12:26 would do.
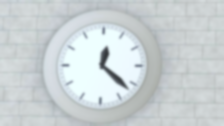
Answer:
12:22
